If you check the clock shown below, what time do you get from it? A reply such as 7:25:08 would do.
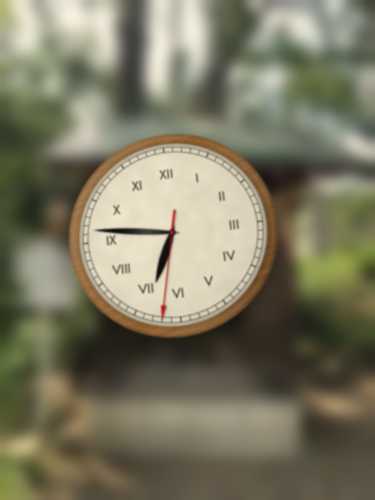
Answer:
6:46:32
